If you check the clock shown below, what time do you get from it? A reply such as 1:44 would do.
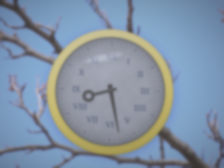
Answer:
8:28
